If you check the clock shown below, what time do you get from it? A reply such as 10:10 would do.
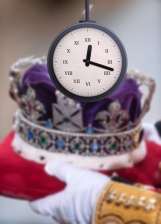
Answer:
12:18
